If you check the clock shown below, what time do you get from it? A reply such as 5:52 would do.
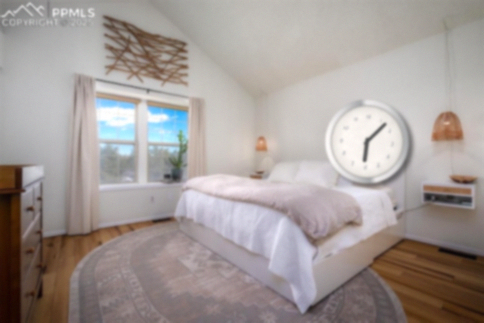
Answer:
6:07
